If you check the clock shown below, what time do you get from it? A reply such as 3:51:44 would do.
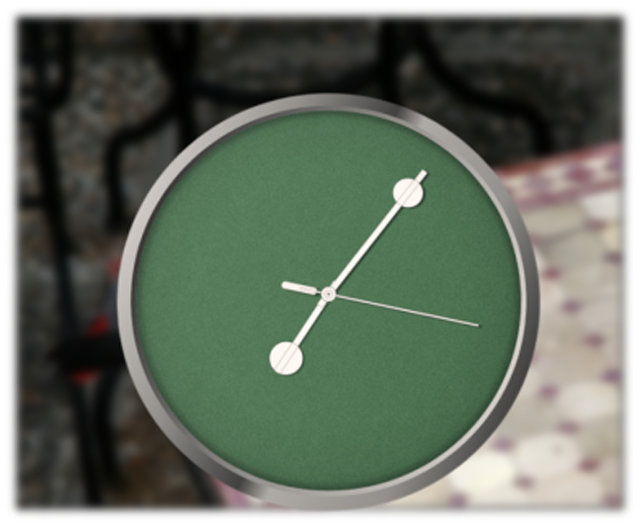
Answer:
7:06:17
